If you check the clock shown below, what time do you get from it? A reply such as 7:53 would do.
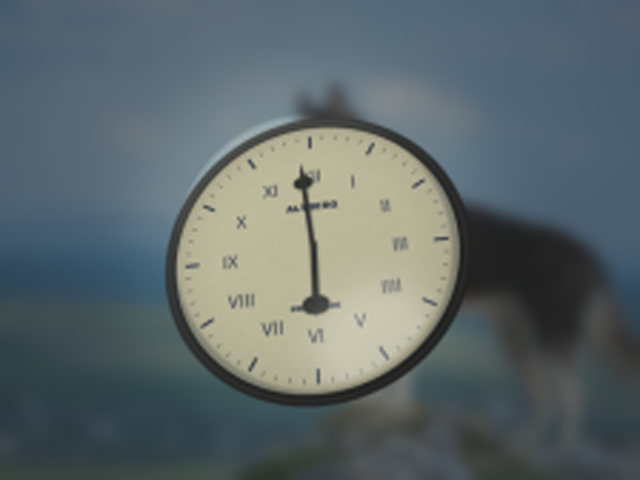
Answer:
5:59
